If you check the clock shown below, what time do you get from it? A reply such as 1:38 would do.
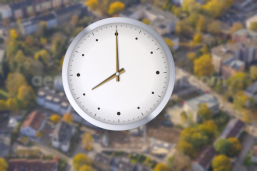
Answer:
8:00
